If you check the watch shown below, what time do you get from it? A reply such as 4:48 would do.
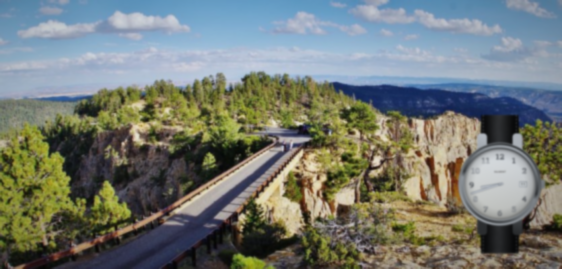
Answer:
8:42
